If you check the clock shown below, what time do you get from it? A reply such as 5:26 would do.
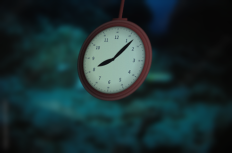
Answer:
8:07
